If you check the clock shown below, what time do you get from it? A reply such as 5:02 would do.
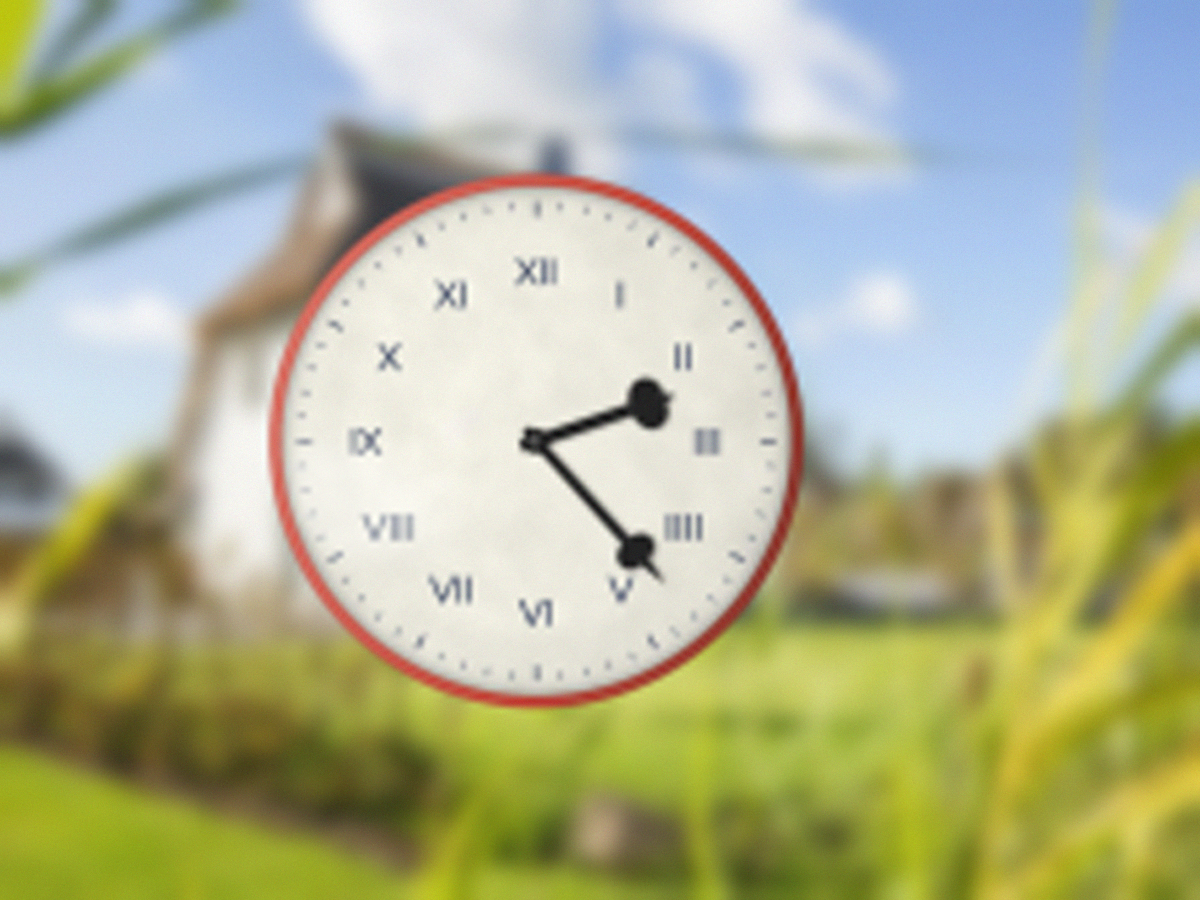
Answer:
2:23
